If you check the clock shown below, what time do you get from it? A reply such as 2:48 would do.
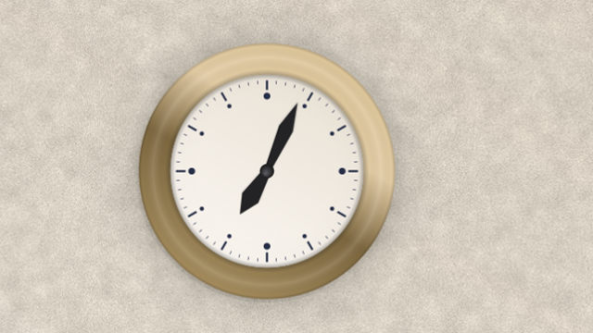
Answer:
7:04
